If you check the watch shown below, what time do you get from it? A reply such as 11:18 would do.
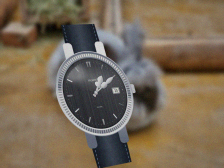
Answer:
1:10
